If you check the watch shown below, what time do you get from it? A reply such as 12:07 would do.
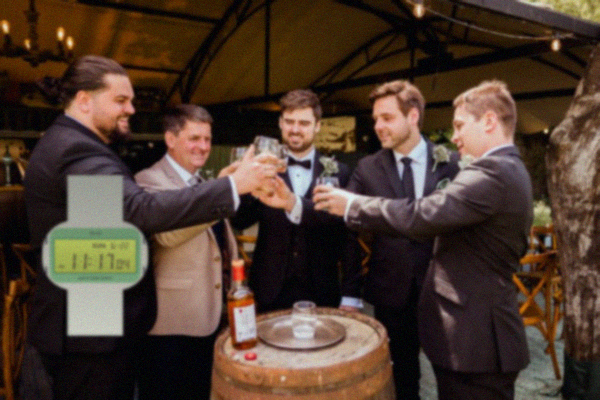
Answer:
11:17
